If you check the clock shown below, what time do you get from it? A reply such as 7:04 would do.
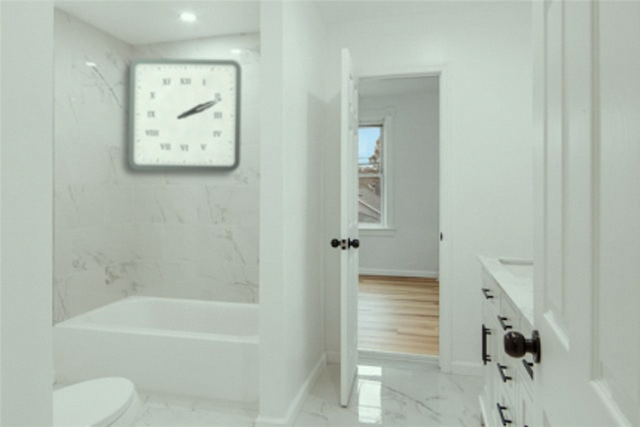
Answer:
2:11
